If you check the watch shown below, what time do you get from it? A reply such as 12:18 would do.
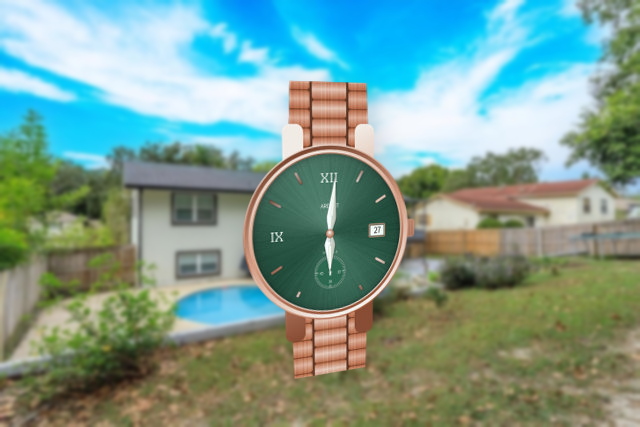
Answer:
6:01
